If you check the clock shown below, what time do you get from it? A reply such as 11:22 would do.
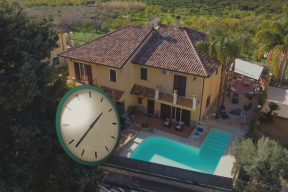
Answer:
1:38
